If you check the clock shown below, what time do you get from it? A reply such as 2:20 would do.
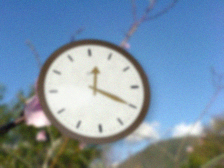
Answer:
12:20
